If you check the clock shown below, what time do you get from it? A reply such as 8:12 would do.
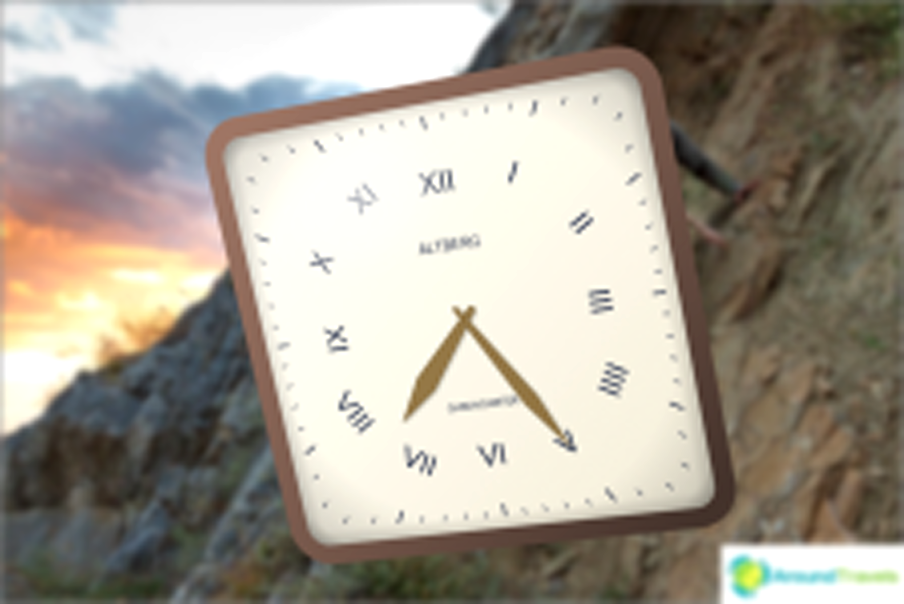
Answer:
7:25
